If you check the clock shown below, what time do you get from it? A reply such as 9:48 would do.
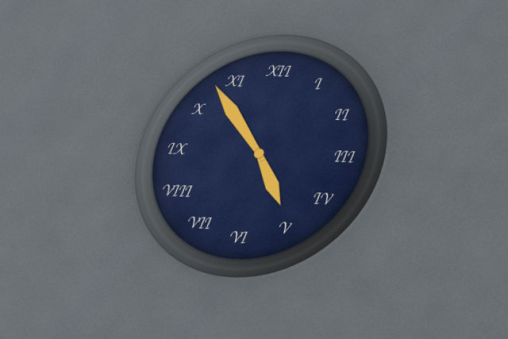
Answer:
4:53
